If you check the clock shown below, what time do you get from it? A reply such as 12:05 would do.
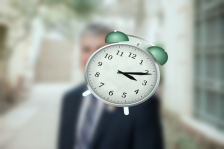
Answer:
3:11
